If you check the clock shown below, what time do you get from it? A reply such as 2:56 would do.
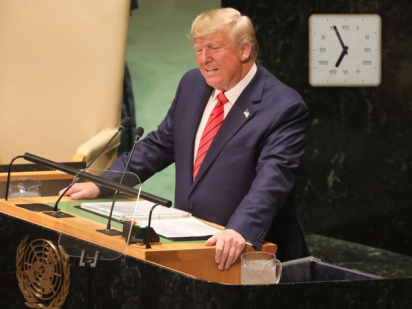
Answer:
6:56
